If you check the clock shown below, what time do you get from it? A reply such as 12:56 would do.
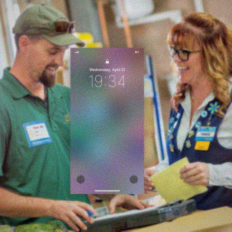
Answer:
19:34
